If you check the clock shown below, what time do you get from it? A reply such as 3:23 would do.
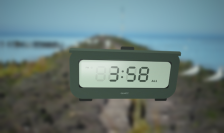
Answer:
3:58
